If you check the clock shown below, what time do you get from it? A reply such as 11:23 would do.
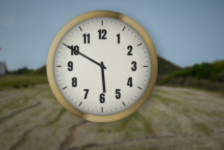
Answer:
5:50
